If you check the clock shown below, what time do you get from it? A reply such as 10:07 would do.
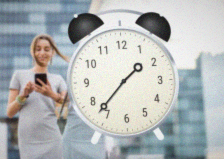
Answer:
1:37
